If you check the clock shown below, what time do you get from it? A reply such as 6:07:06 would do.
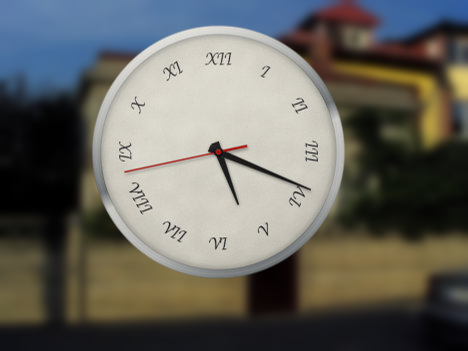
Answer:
5:18:43
